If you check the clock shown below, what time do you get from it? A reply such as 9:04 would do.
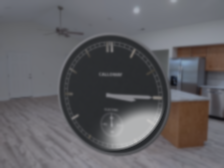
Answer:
3:15
